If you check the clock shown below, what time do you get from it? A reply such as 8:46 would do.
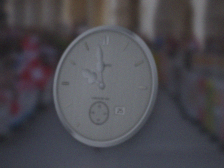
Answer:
9:58
